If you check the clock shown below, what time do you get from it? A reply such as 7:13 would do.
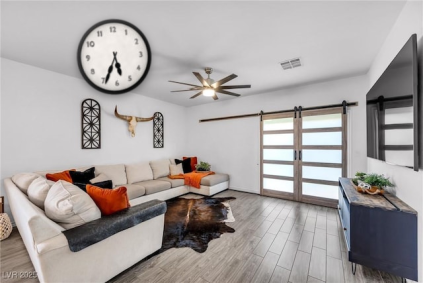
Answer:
5:34
